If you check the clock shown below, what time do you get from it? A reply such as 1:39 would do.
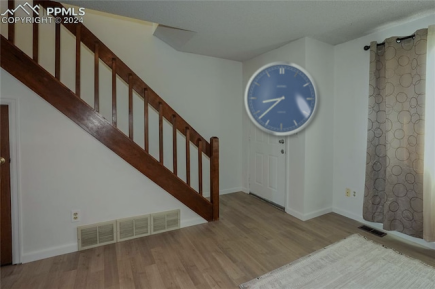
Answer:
8:38
